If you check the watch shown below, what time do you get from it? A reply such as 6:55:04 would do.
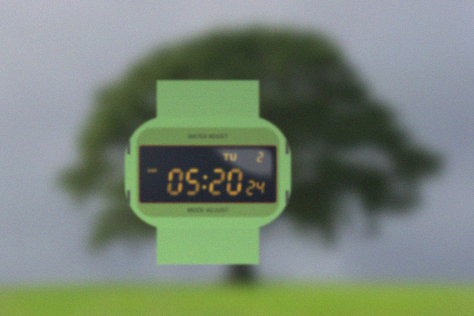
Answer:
5:20:24
